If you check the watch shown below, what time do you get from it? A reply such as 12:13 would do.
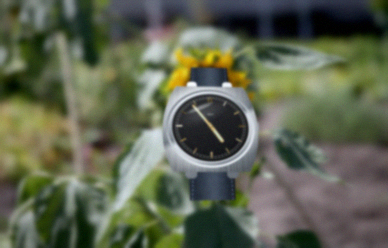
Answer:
4:54
